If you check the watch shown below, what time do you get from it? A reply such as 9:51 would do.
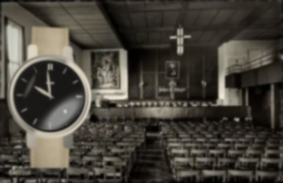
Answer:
9:59
